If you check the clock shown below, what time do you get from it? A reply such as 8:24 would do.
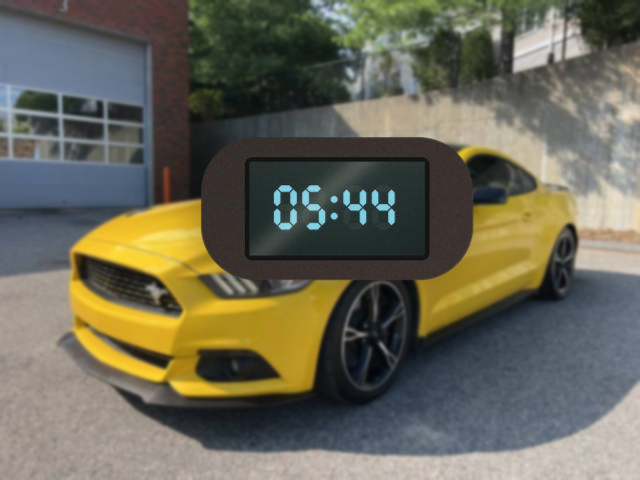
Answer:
5:44
